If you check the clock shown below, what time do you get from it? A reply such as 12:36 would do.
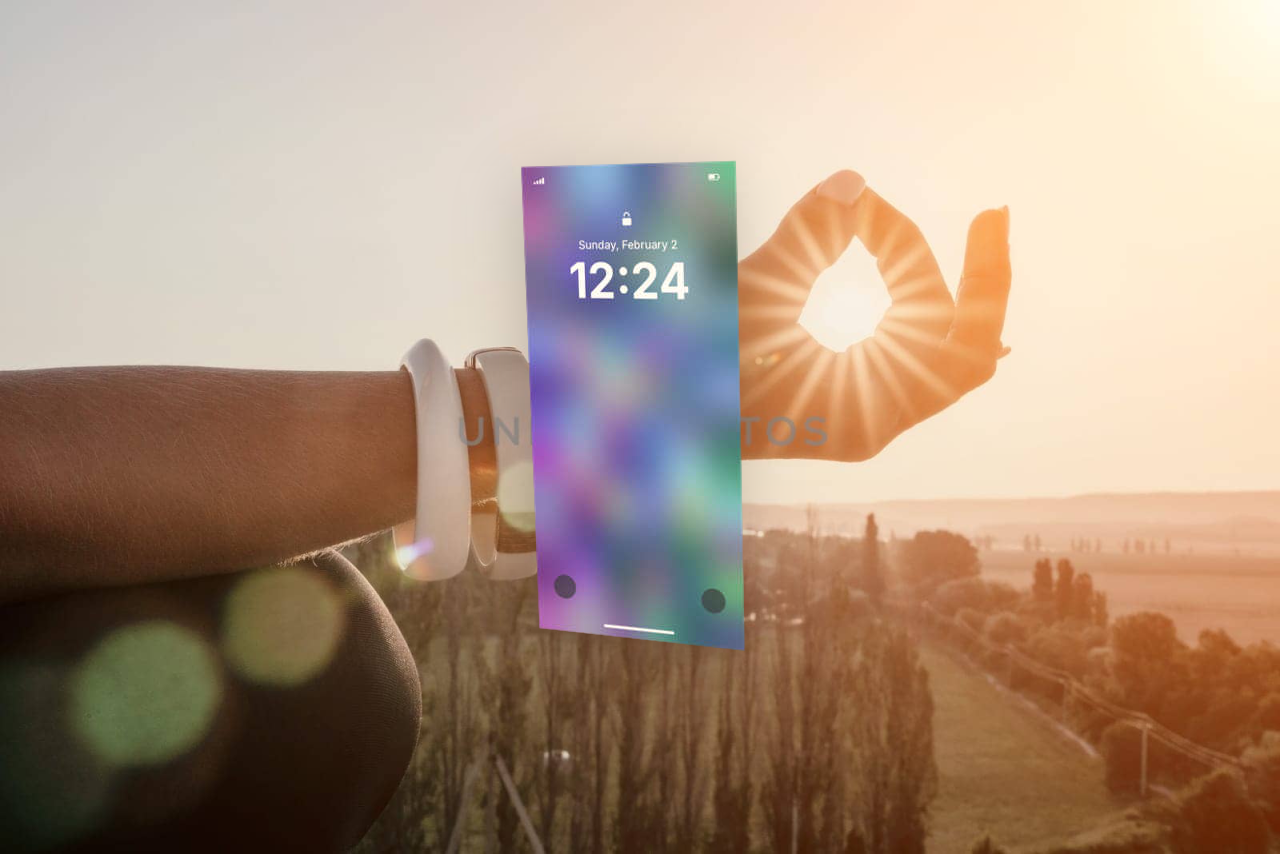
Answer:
12:24
